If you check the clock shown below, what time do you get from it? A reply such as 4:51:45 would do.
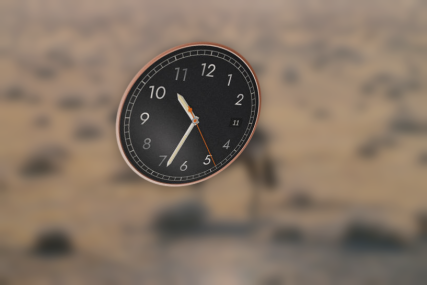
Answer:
10:33:24
